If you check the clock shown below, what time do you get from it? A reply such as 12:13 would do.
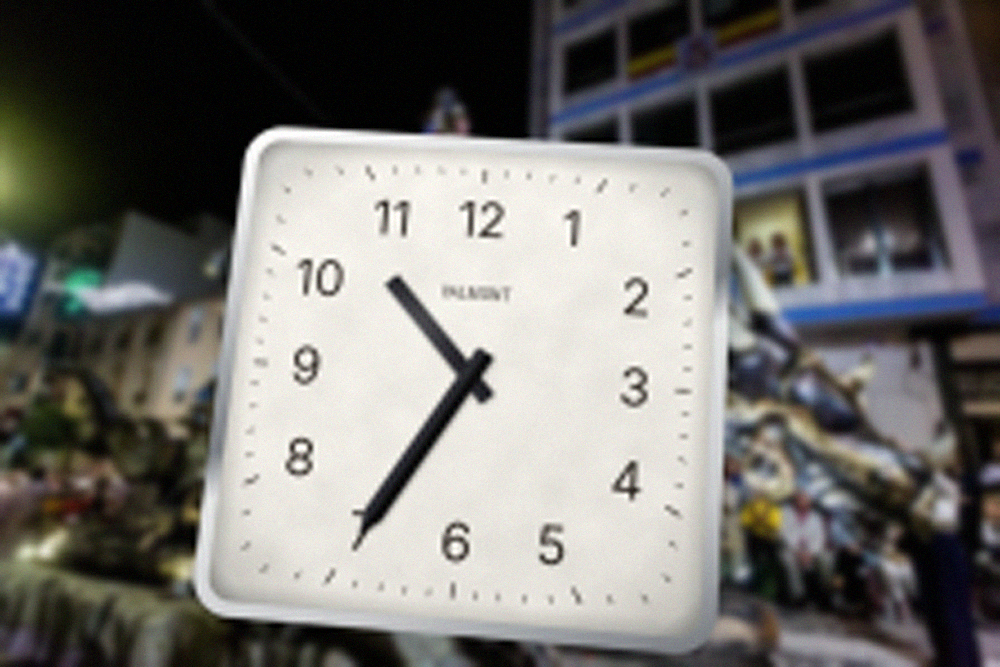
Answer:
10:35
